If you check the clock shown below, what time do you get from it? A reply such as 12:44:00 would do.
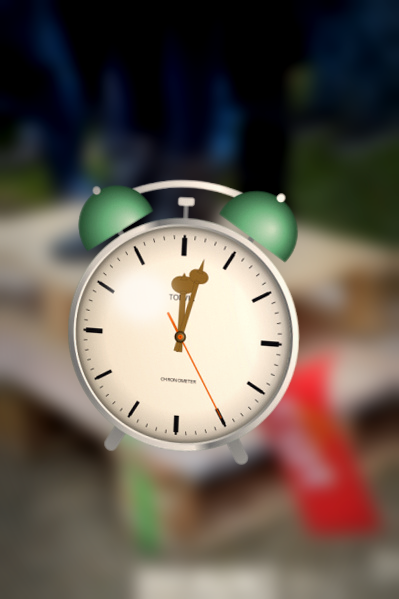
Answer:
12:02:25
